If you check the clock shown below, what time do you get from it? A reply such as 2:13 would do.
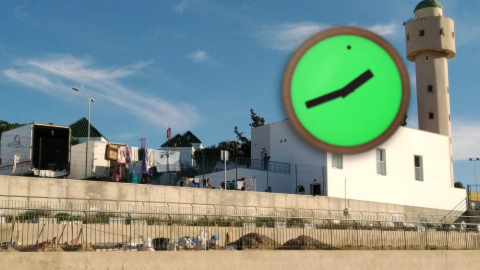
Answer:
1:41
